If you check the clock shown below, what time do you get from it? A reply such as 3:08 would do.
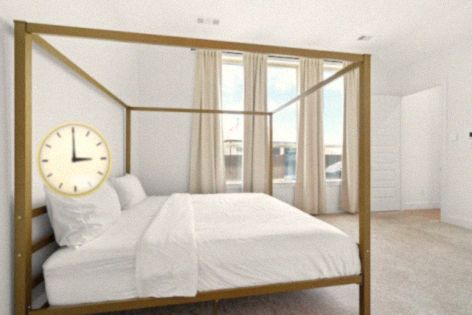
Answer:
3:00
